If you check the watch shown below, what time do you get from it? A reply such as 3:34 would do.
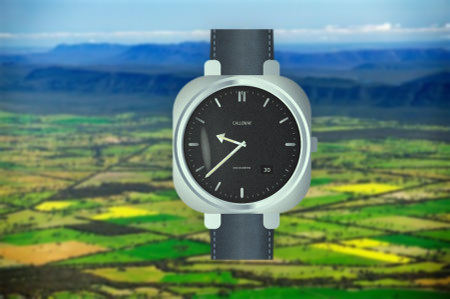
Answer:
9:38
